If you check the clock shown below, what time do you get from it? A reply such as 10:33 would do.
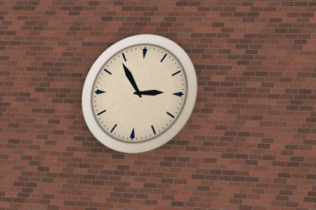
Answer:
2:54
